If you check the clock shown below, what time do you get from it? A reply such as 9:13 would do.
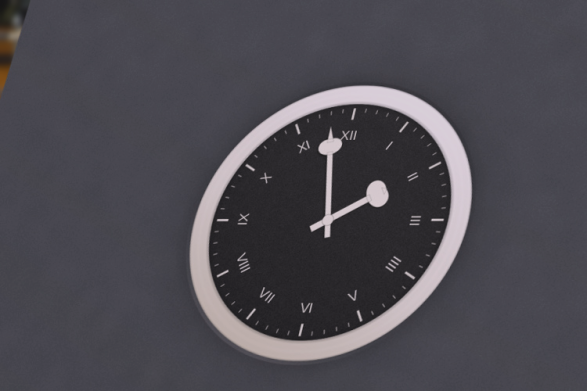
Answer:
1:58
